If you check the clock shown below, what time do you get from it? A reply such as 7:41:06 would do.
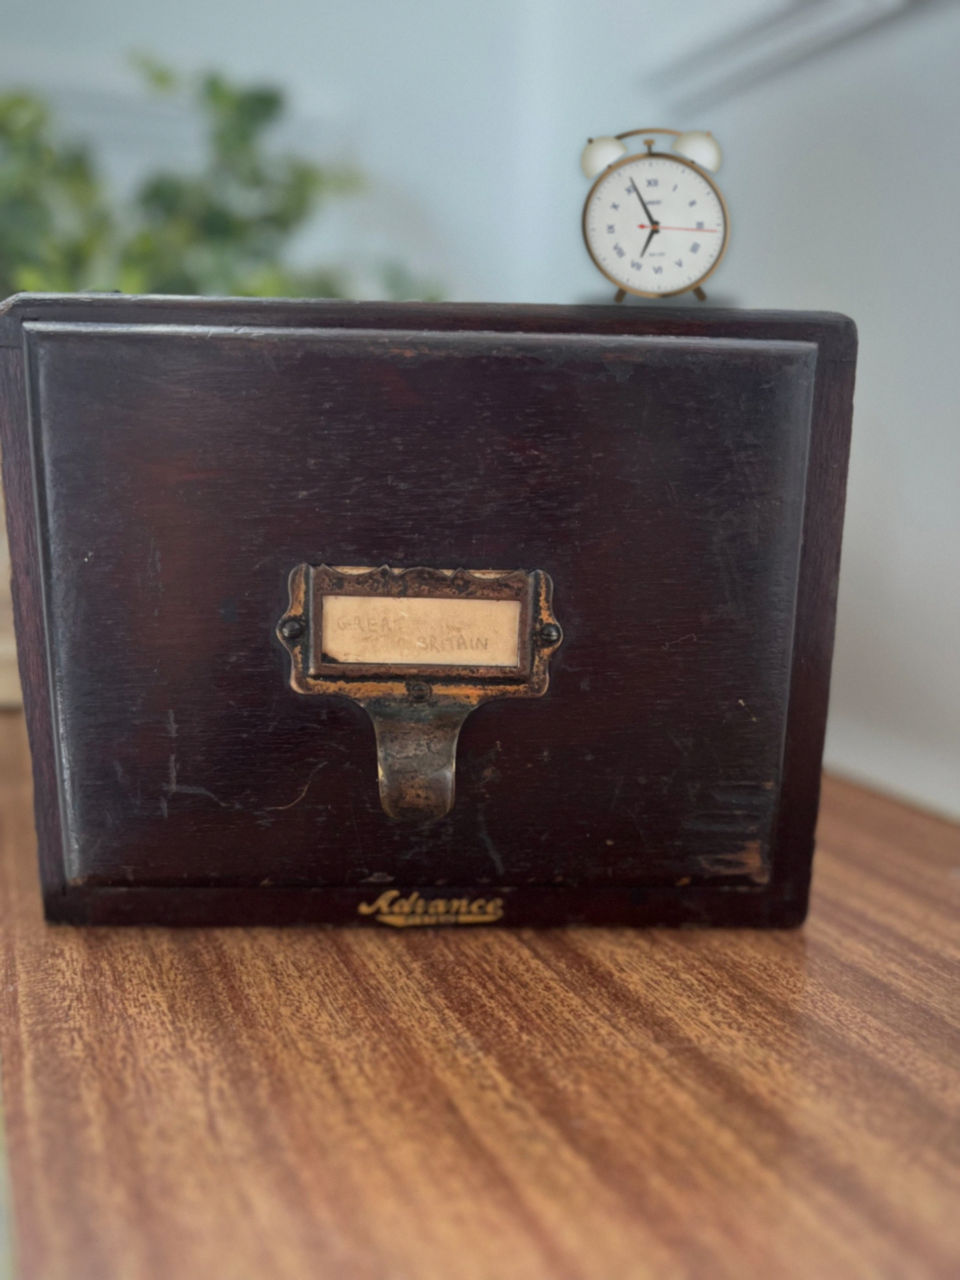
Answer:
6:56:16
